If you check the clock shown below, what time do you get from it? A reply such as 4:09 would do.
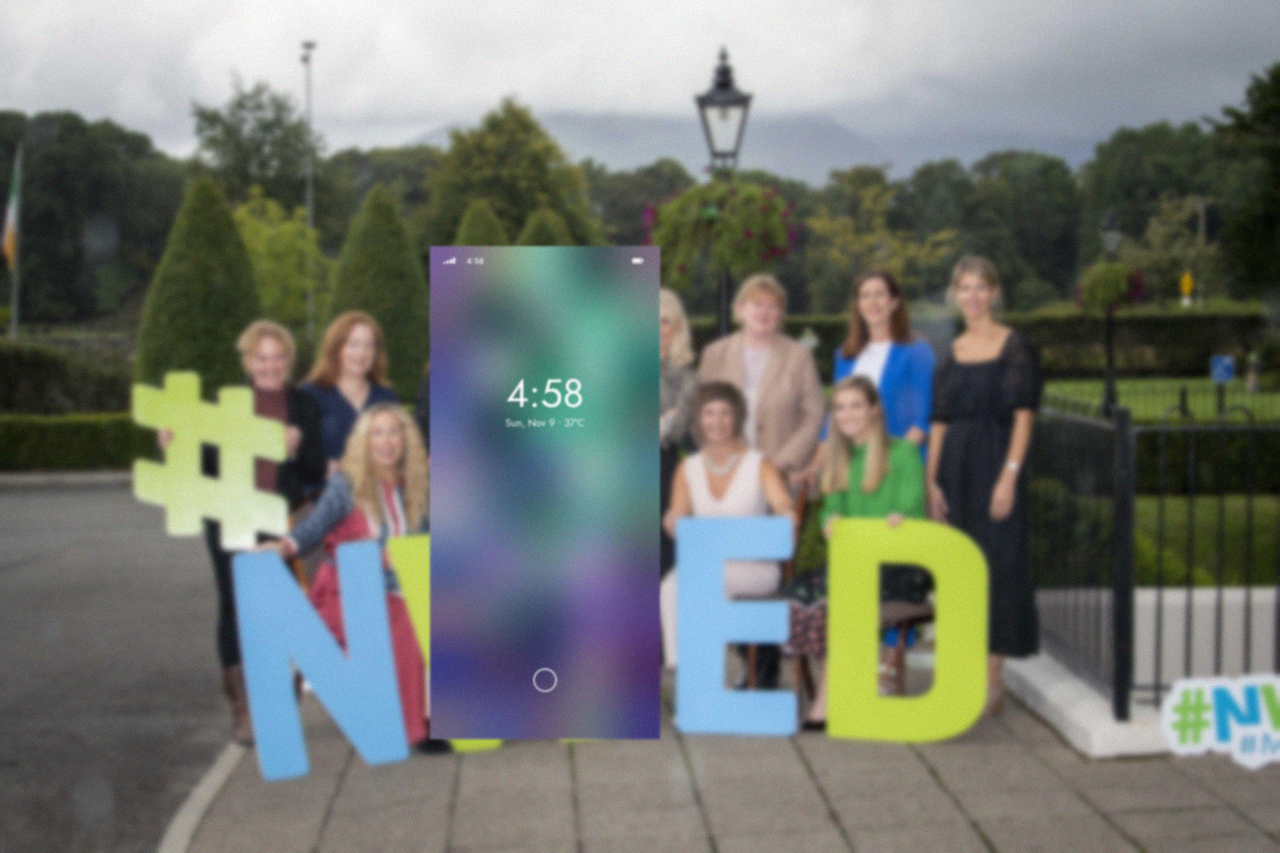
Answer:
4:58
